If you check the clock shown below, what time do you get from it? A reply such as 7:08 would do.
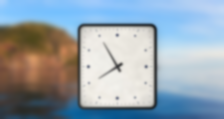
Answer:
7:55
